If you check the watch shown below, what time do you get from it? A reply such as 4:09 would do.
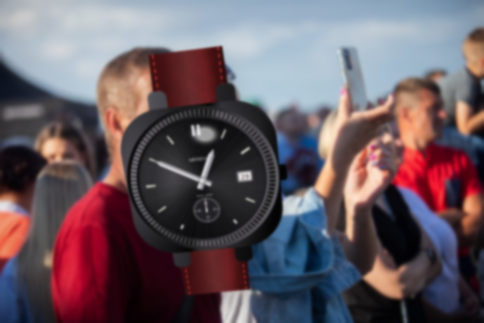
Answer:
12:50
